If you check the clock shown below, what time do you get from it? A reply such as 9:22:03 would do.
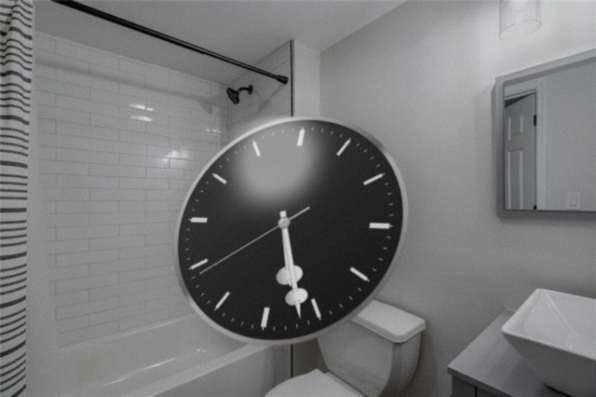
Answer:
5:26:39
